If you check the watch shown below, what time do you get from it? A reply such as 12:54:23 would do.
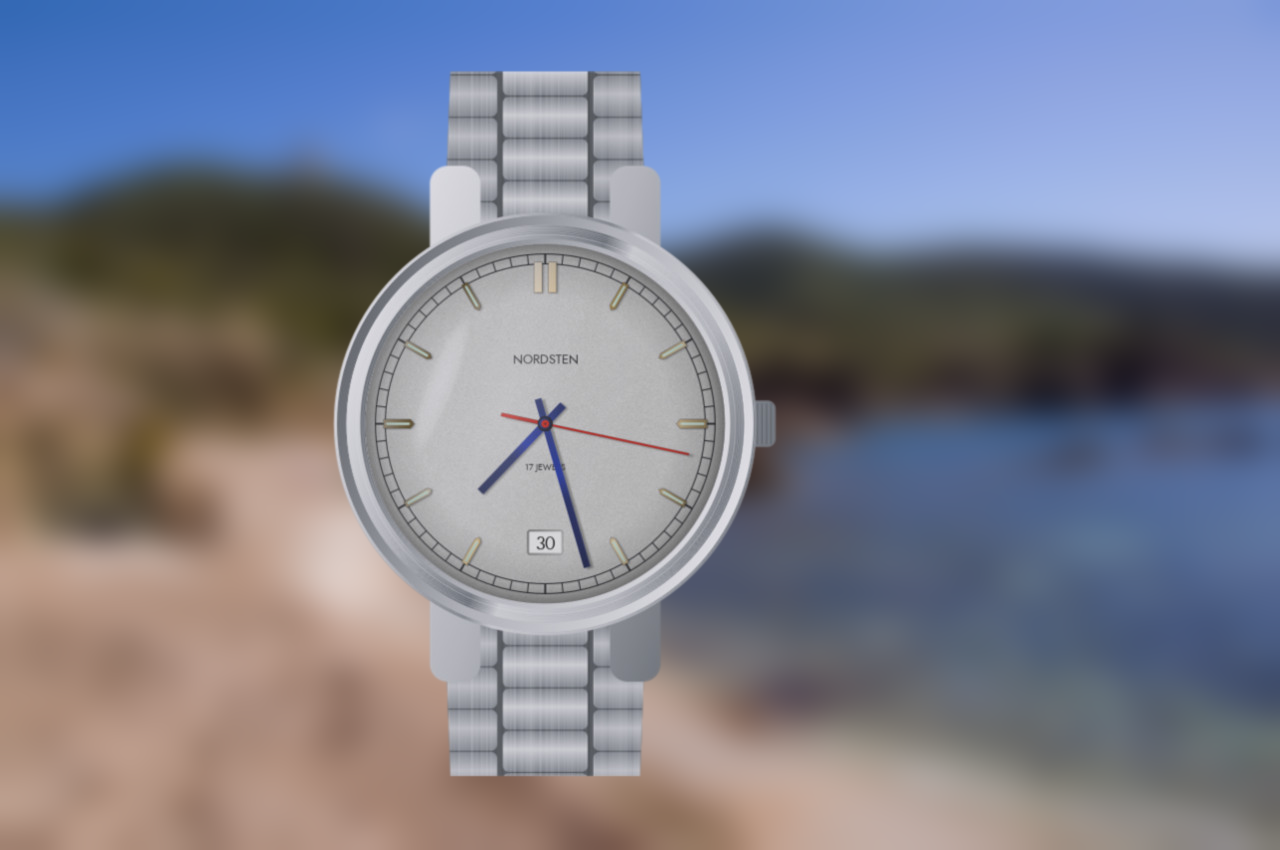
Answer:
7:27:17
